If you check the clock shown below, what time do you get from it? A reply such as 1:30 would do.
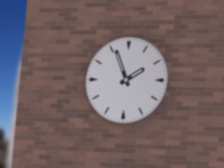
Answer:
1:56
